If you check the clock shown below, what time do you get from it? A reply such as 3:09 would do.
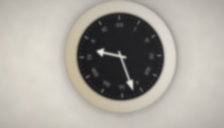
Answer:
9:27
